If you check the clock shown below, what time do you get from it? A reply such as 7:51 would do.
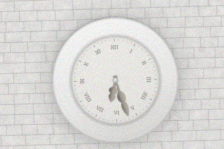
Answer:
6:27
